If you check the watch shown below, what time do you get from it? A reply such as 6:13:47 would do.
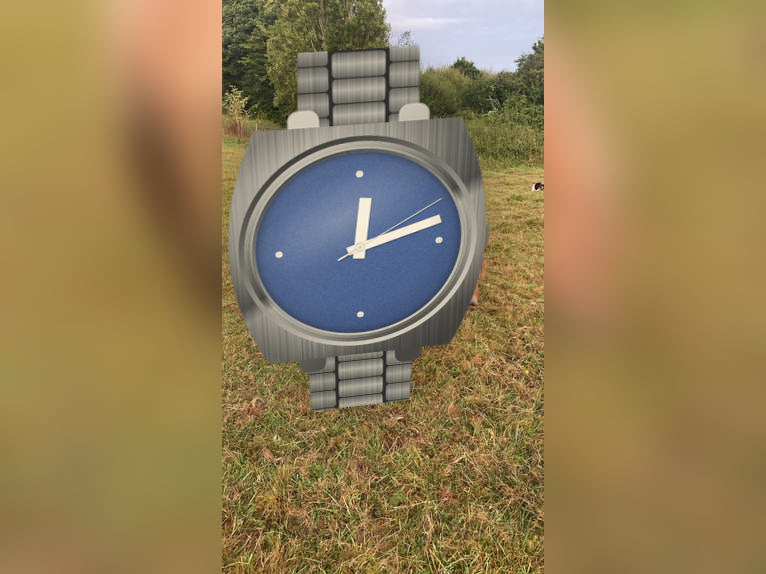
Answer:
12:12:10
